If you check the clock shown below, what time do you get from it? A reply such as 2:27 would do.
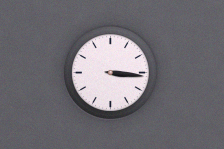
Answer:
3:16
